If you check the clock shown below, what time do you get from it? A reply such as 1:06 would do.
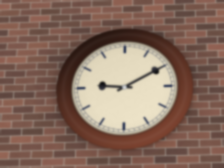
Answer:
9:10
